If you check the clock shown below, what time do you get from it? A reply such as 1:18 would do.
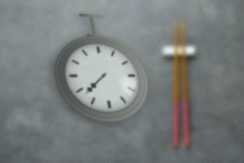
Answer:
7:38
